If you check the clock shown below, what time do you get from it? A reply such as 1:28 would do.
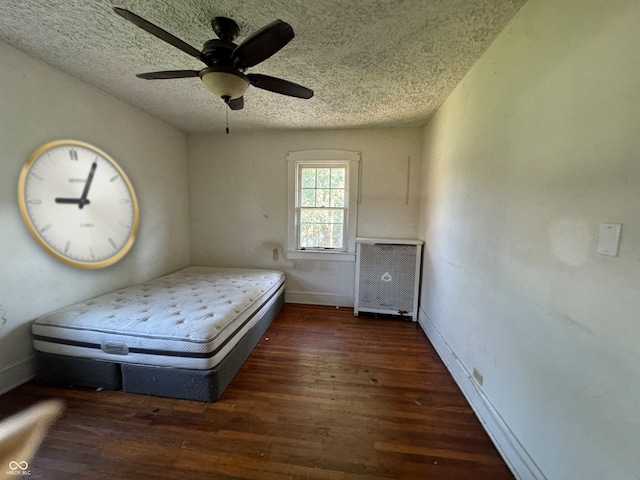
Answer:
9:05
